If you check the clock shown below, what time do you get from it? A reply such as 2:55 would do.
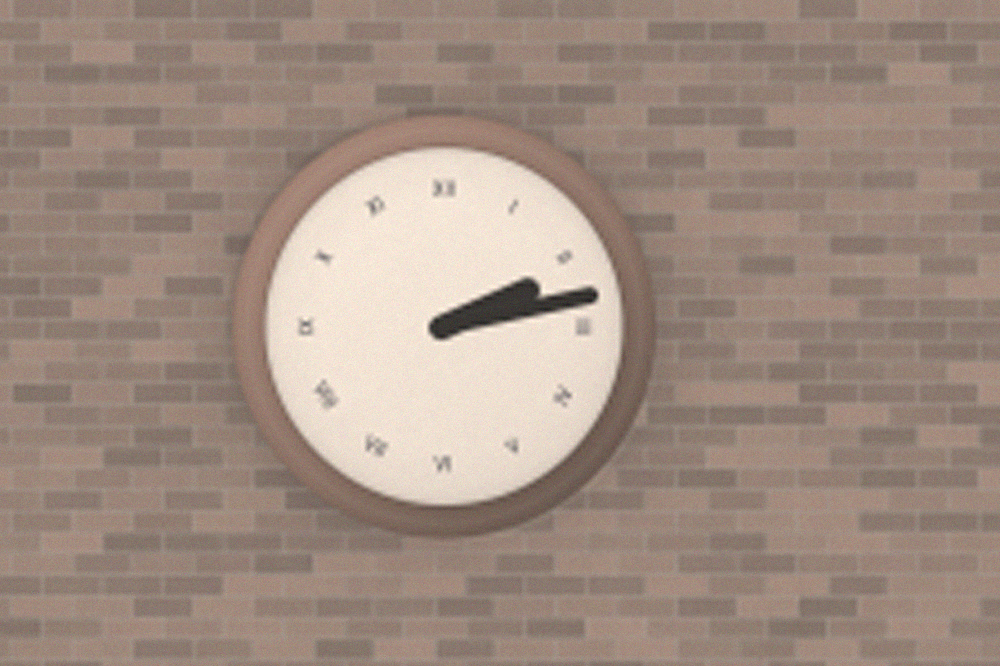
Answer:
2:13
